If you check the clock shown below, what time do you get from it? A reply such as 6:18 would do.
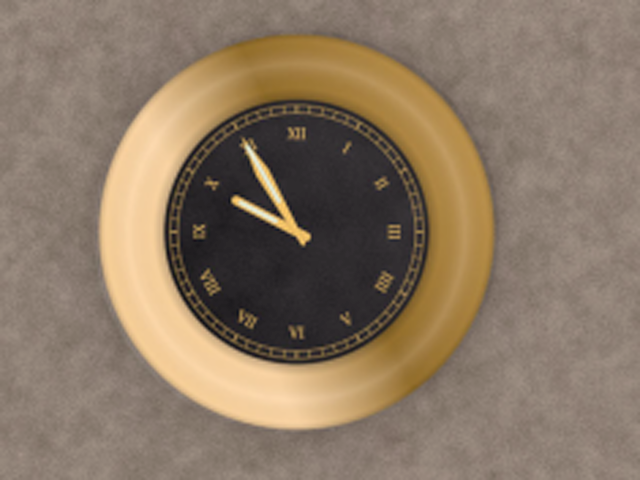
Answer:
9:55
